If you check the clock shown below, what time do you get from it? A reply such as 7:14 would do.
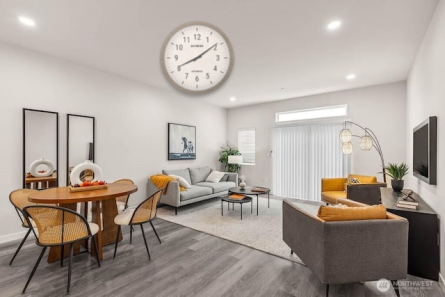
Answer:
8:09
